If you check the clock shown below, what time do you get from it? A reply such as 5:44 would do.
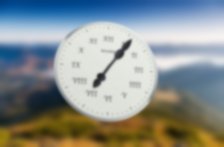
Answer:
7:06
